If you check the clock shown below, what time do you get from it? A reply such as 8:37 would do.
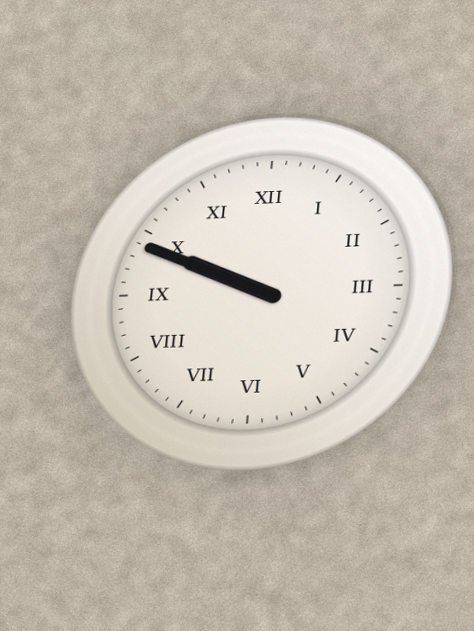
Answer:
9:49
